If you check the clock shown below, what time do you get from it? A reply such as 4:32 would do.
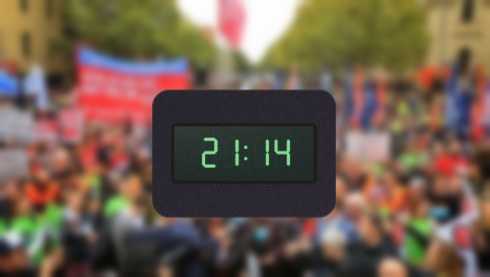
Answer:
21:14
